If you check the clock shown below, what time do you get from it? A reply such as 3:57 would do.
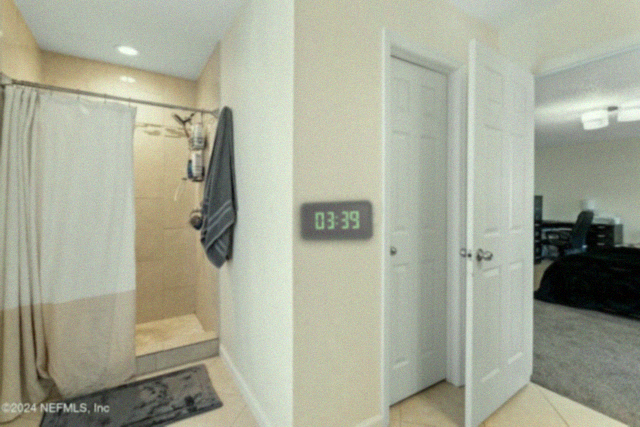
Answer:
3:39
